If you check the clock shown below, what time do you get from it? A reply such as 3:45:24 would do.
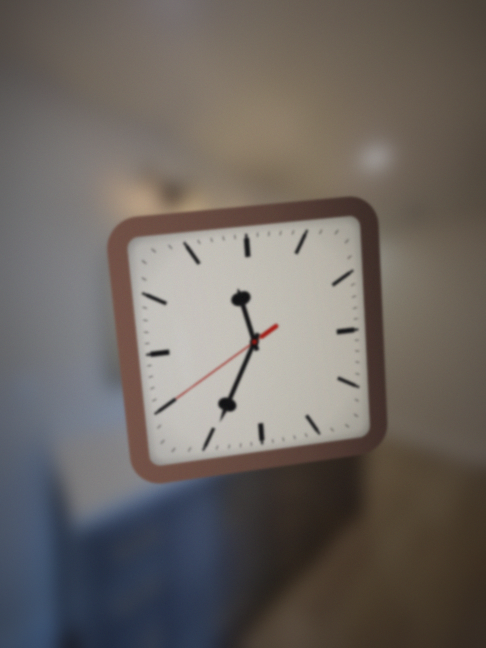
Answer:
11:34:40
